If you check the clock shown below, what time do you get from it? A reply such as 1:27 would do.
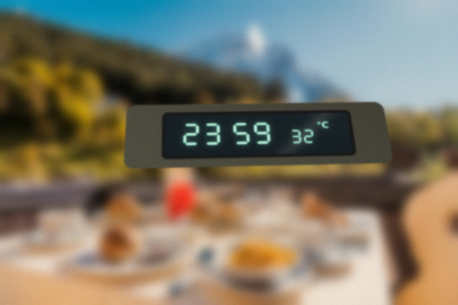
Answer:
23:59
